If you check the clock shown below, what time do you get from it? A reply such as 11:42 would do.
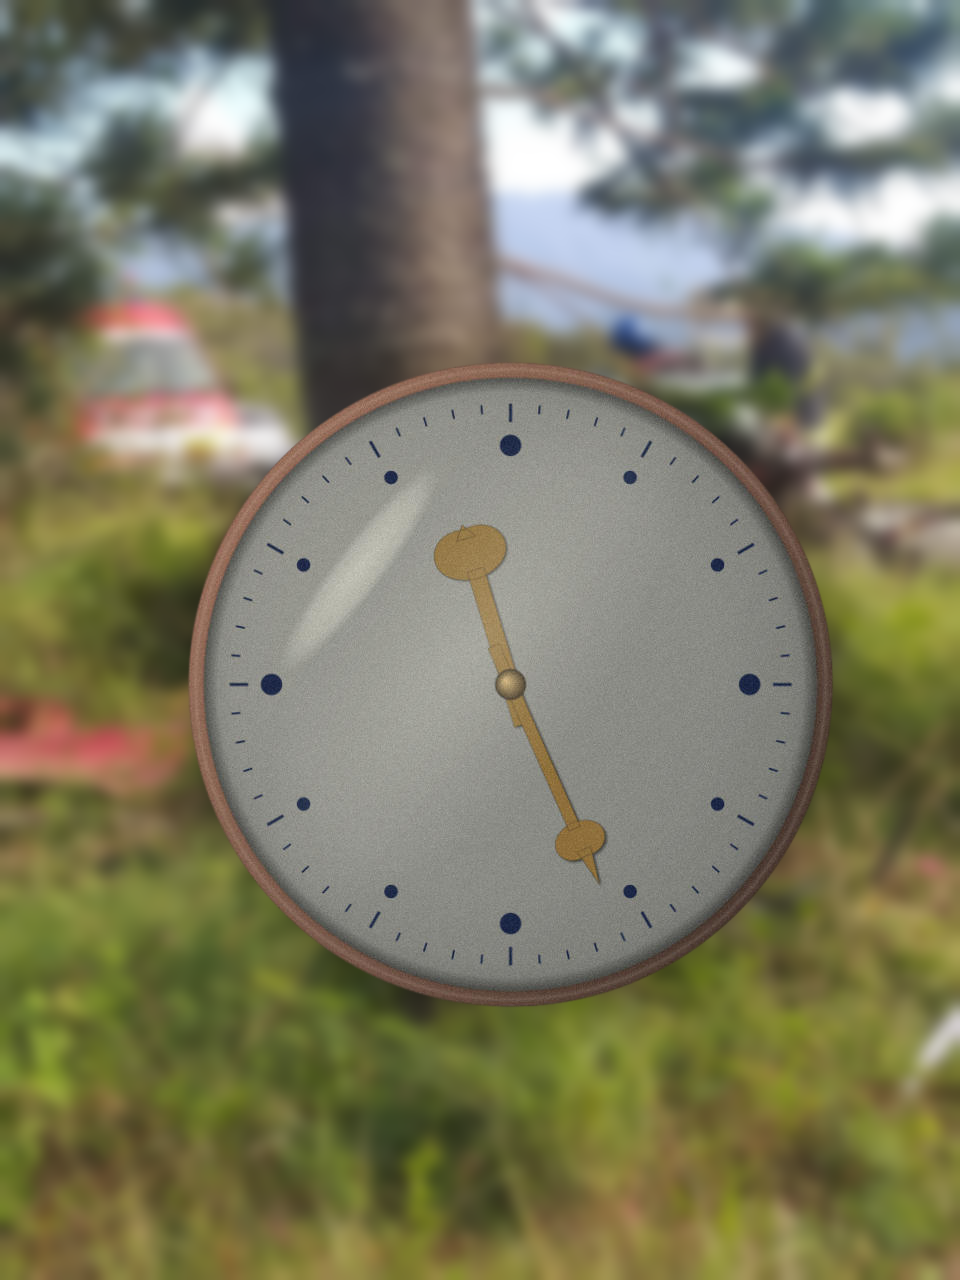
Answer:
11:26
